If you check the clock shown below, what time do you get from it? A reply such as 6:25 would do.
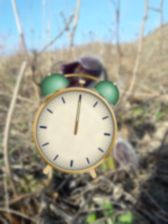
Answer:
12:00
